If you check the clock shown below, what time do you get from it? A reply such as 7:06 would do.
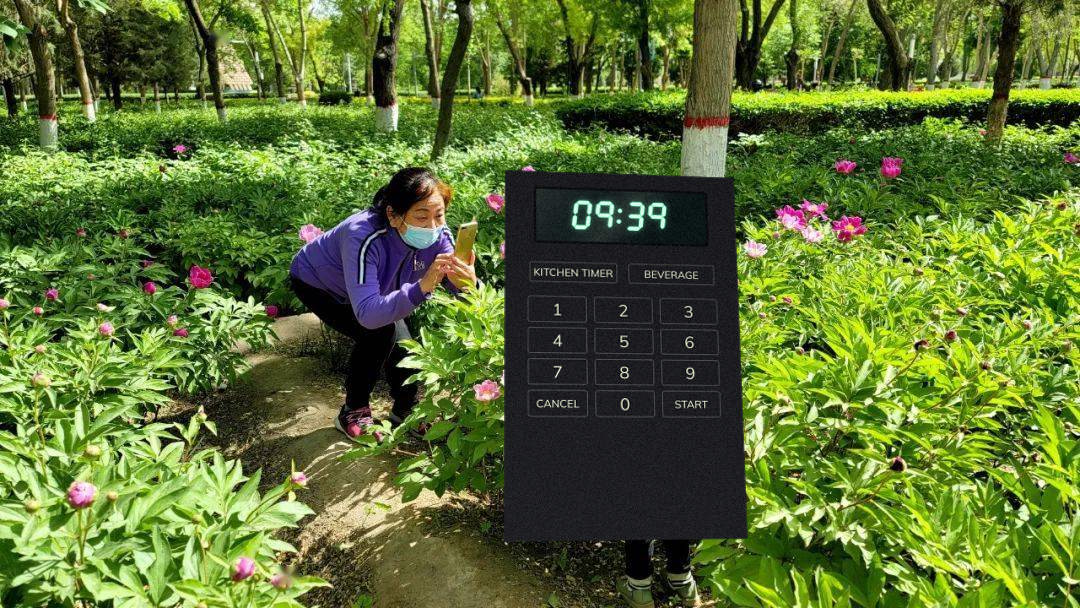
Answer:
9:39
